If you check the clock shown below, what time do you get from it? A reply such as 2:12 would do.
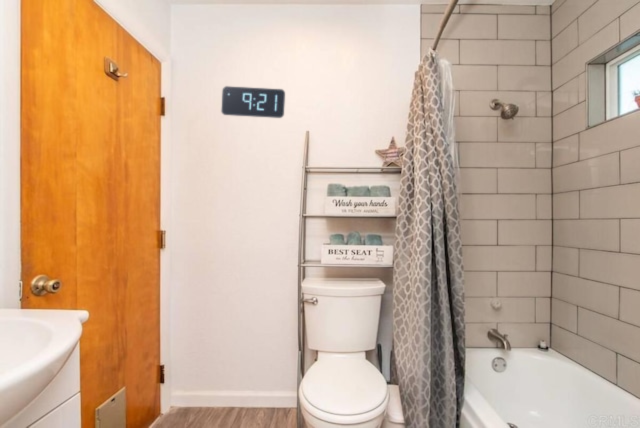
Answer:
9:21
